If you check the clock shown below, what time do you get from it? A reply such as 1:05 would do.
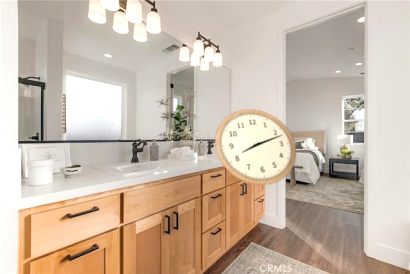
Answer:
8:12
